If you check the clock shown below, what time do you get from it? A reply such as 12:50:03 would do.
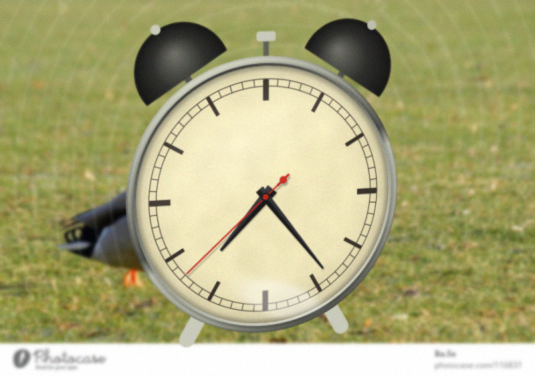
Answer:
7:23:38
